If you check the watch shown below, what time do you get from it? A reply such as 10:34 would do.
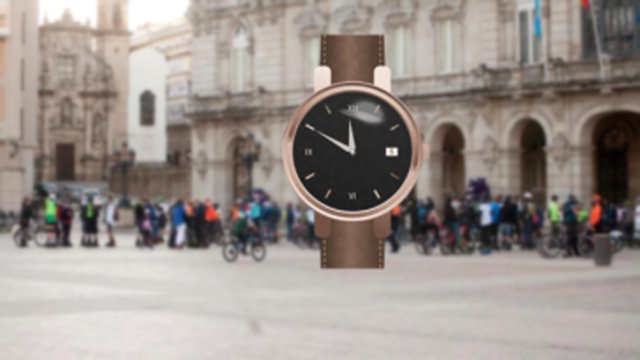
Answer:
11:50
